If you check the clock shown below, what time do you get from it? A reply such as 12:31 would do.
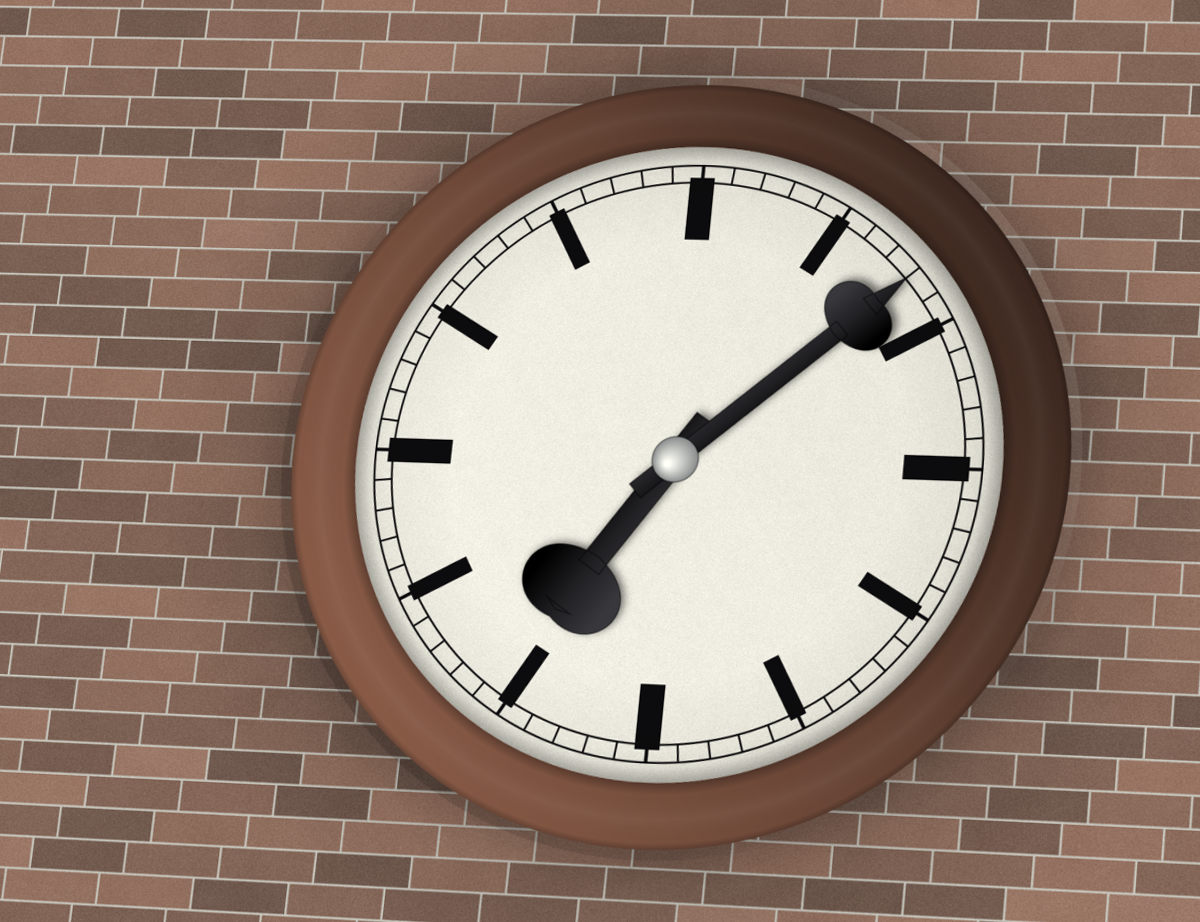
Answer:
7:08
